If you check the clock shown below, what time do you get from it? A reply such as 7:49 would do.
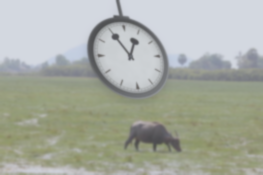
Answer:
12:55
